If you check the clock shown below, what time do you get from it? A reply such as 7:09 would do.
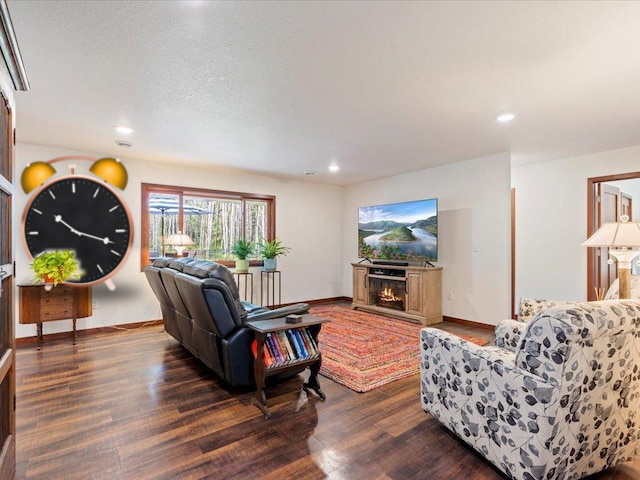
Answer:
10:18
